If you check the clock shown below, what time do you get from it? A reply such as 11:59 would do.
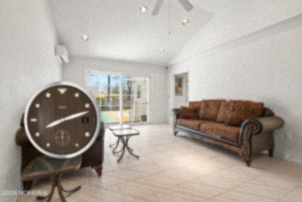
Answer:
8:12
